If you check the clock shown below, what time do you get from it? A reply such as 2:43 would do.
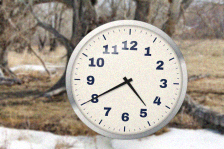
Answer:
4:40
